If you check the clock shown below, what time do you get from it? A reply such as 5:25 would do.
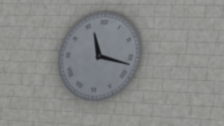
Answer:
11:17
